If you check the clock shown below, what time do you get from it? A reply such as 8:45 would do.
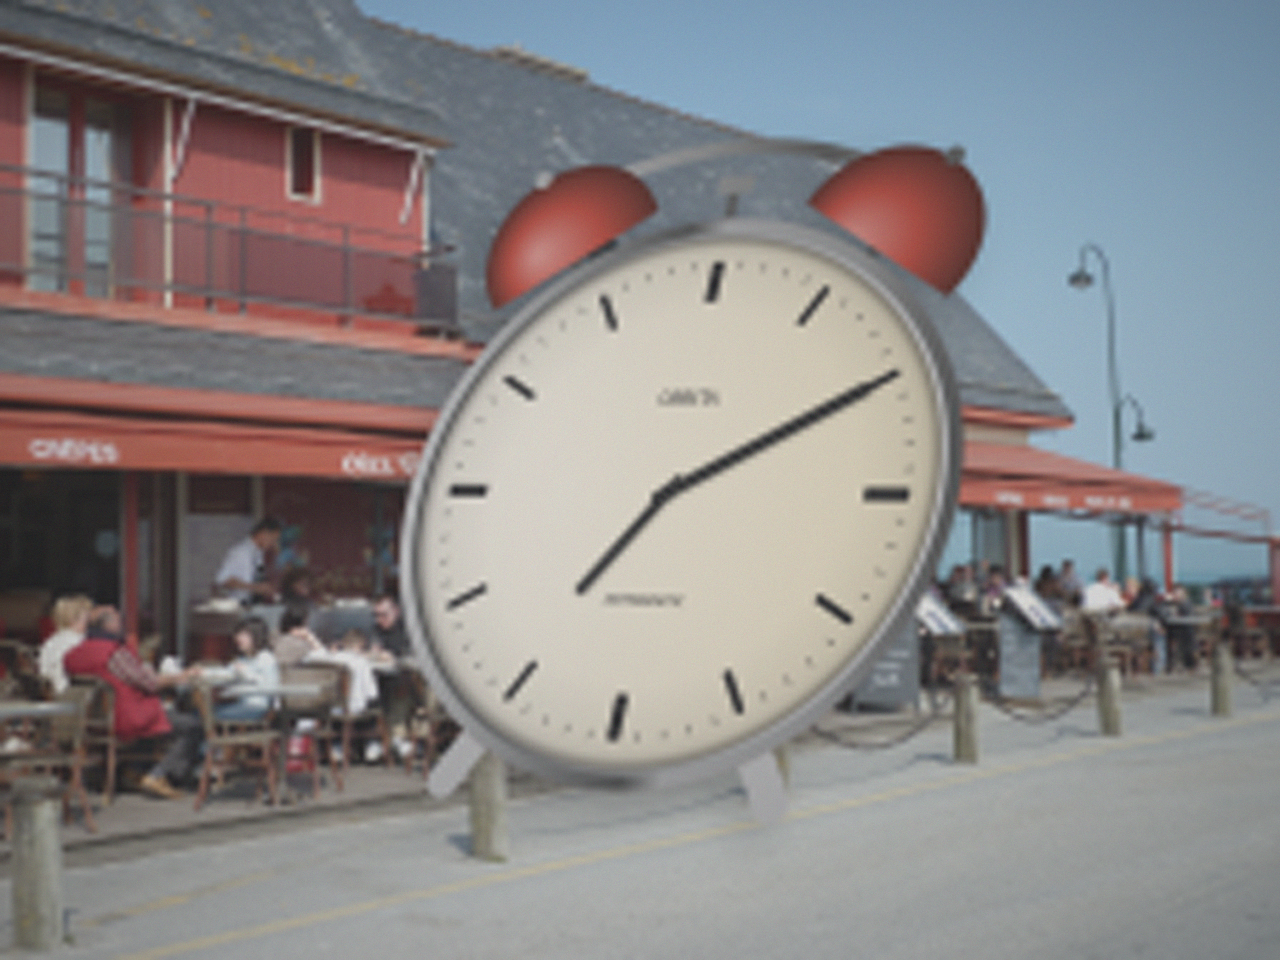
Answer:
7:10
